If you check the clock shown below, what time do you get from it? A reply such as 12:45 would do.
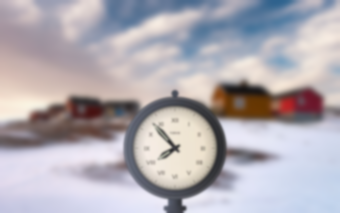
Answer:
7:53
